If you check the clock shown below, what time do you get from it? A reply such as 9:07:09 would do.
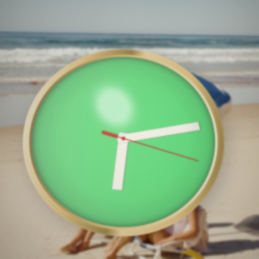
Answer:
6:13:18
